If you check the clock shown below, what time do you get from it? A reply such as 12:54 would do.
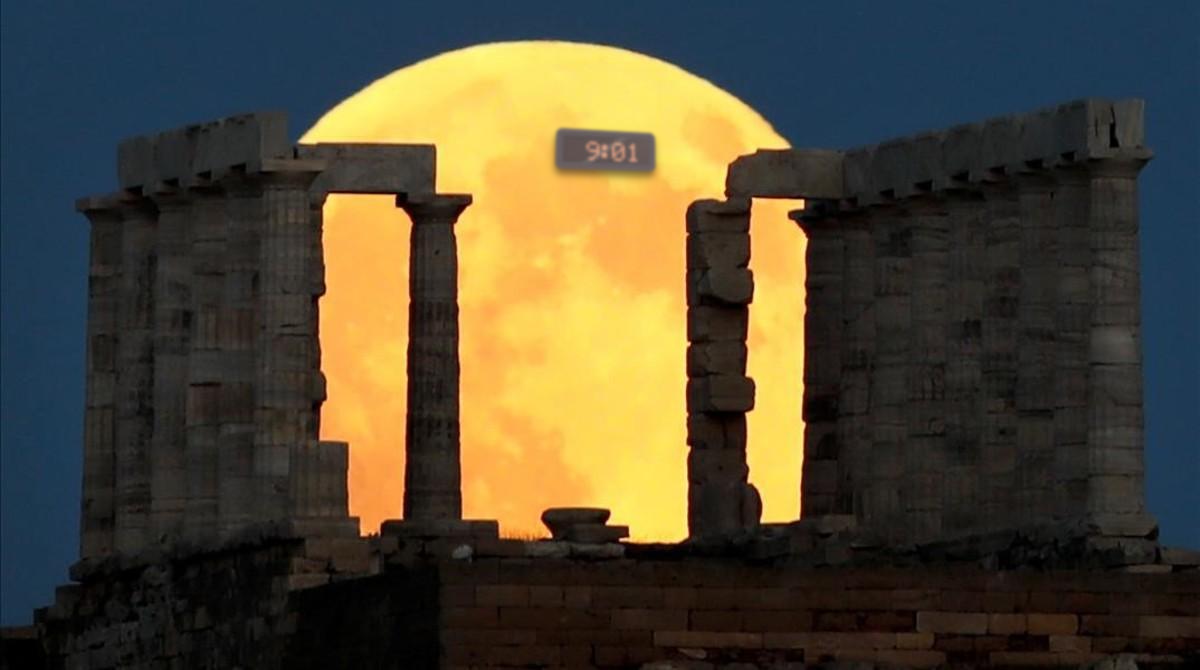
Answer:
9:01
